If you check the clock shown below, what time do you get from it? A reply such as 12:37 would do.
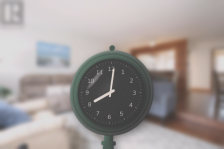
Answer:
8:01
